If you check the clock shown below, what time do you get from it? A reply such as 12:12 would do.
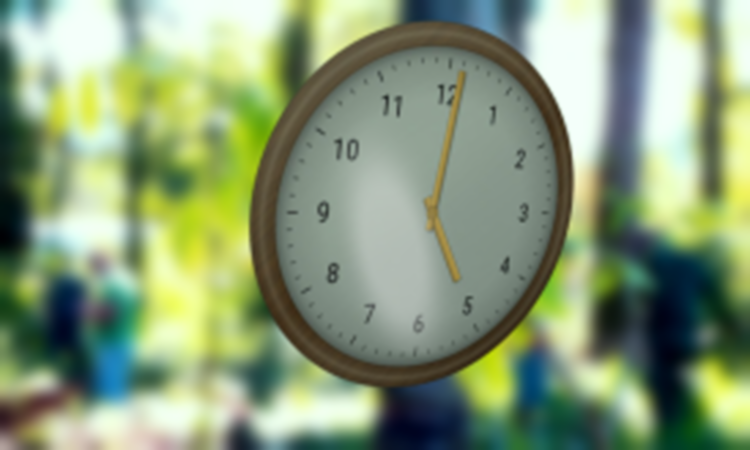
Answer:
5:01
